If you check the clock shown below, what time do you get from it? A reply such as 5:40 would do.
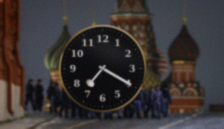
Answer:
7:20
